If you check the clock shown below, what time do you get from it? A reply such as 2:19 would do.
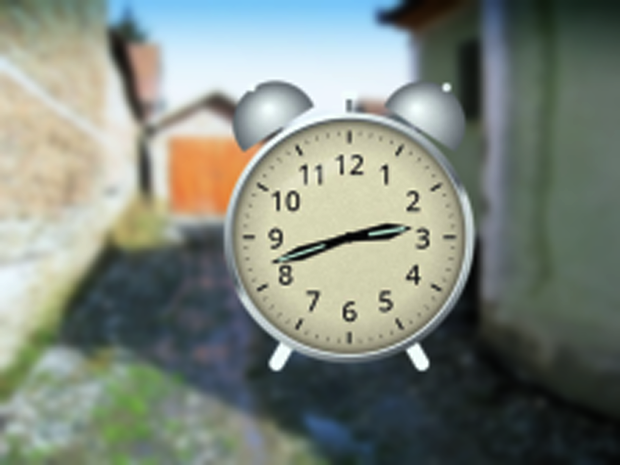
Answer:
2:42
